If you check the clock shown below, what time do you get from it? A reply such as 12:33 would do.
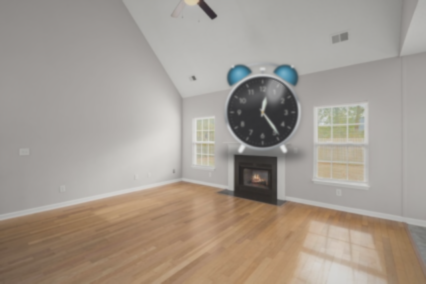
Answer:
12:24
